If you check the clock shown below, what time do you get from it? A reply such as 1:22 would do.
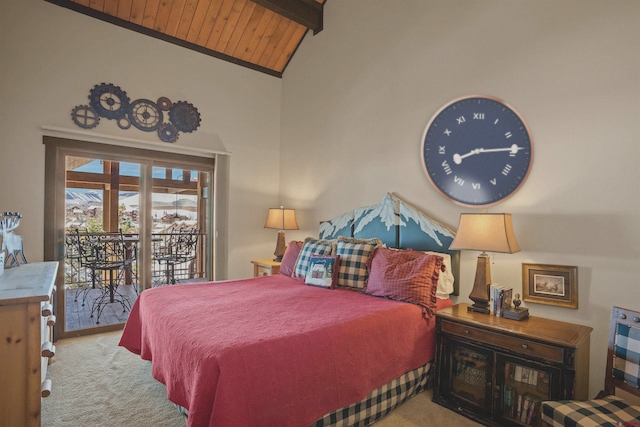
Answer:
8:14
